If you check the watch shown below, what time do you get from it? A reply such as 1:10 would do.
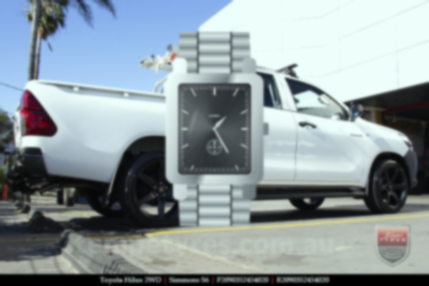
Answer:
1:25
